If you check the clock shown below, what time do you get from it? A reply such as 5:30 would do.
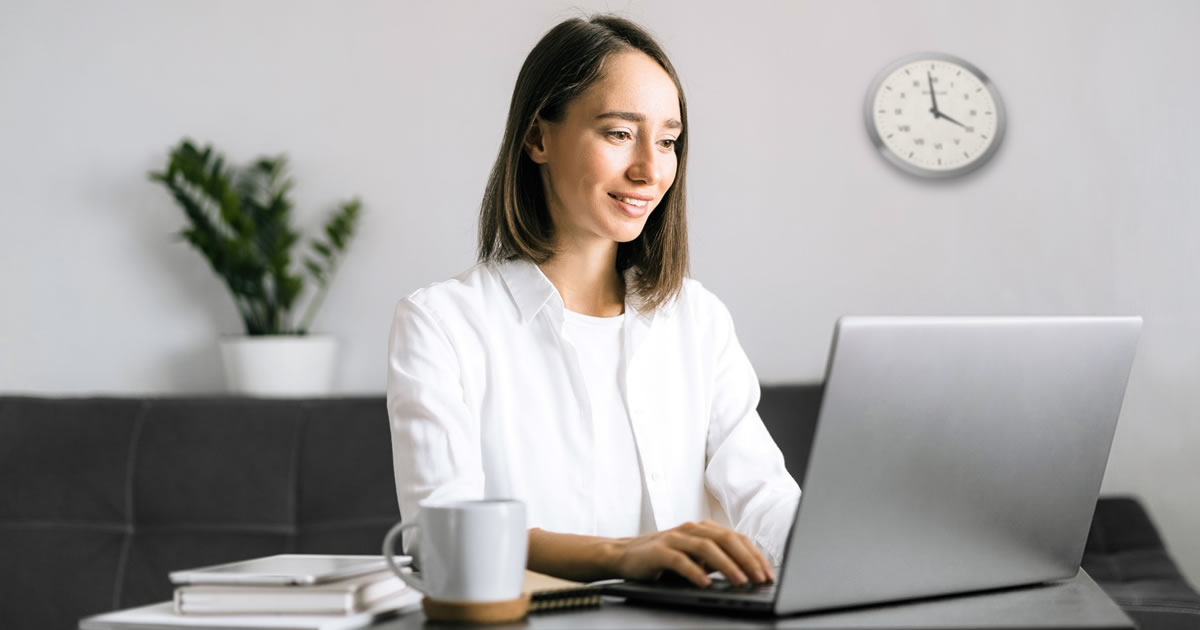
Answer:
3:59
